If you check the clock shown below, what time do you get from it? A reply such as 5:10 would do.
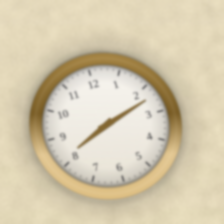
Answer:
8:12
